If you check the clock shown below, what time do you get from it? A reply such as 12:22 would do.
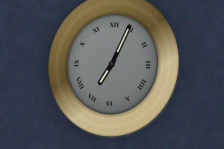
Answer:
7:04
